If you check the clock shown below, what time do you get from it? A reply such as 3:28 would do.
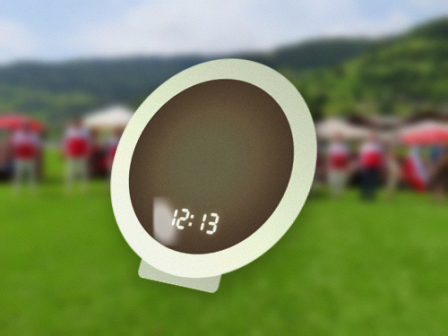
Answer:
12:13
